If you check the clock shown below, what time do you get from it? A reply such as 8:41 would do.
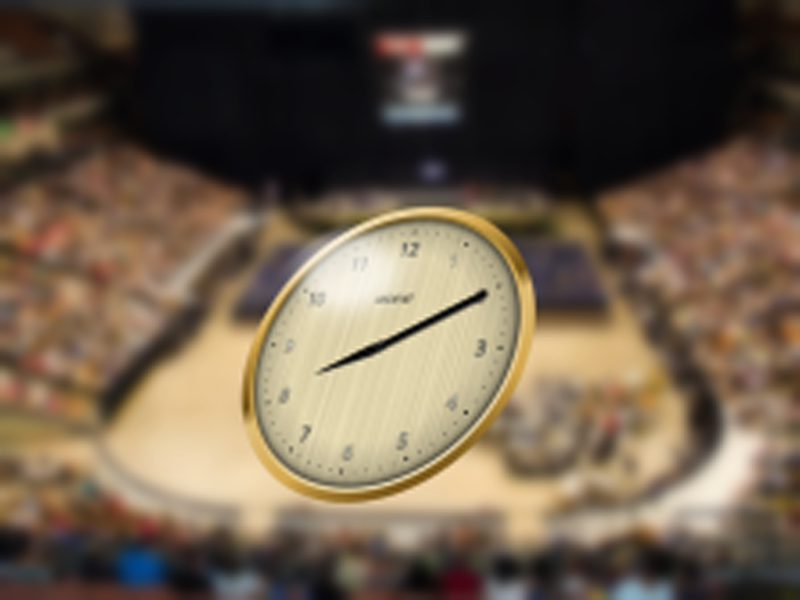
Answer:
8:10
